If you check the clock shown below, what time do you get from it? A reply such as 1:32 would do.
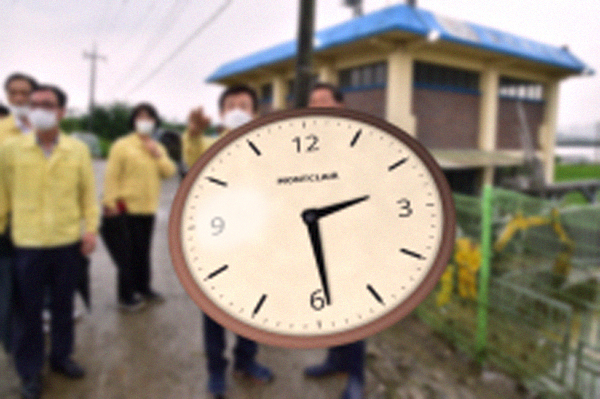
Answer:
2:29
